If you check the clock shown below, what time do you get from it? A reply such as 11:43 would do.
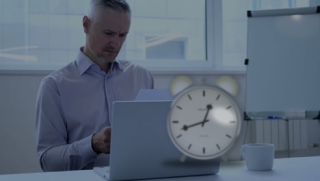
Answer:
12:42
